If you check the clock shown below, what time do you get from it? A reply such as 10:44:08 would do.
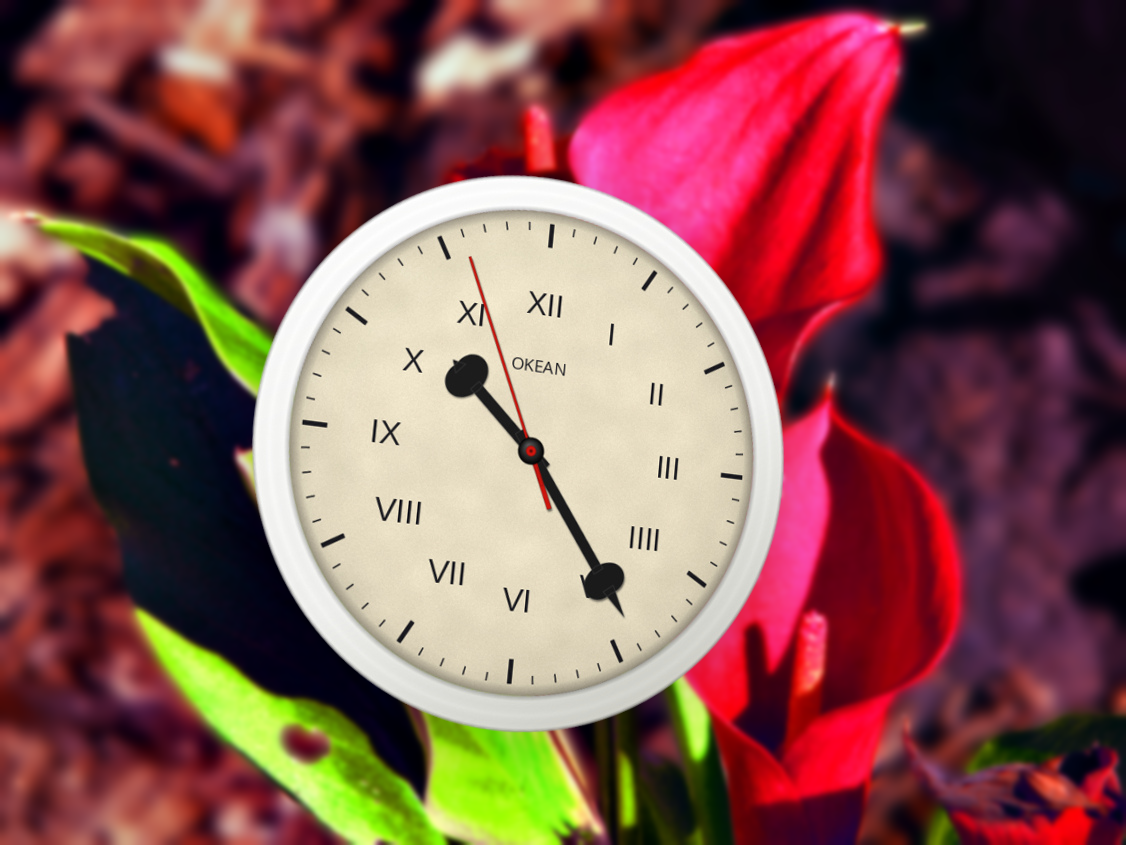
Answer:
10:23:56
